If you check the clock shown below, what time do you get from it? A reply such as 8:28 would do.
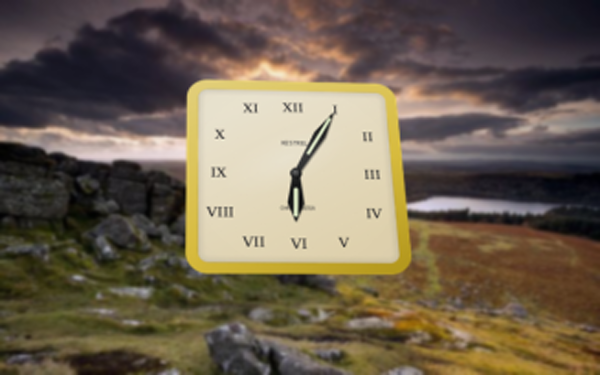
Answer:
6:05
